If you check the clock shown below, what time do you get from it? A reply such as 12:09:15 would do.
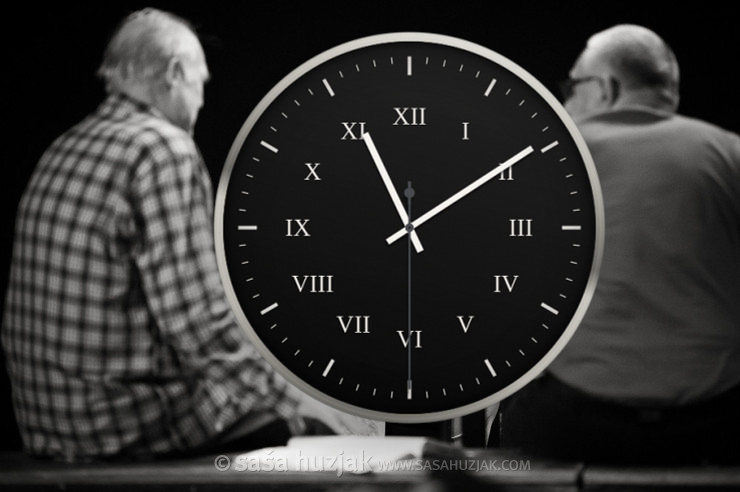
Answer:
11:09:30
